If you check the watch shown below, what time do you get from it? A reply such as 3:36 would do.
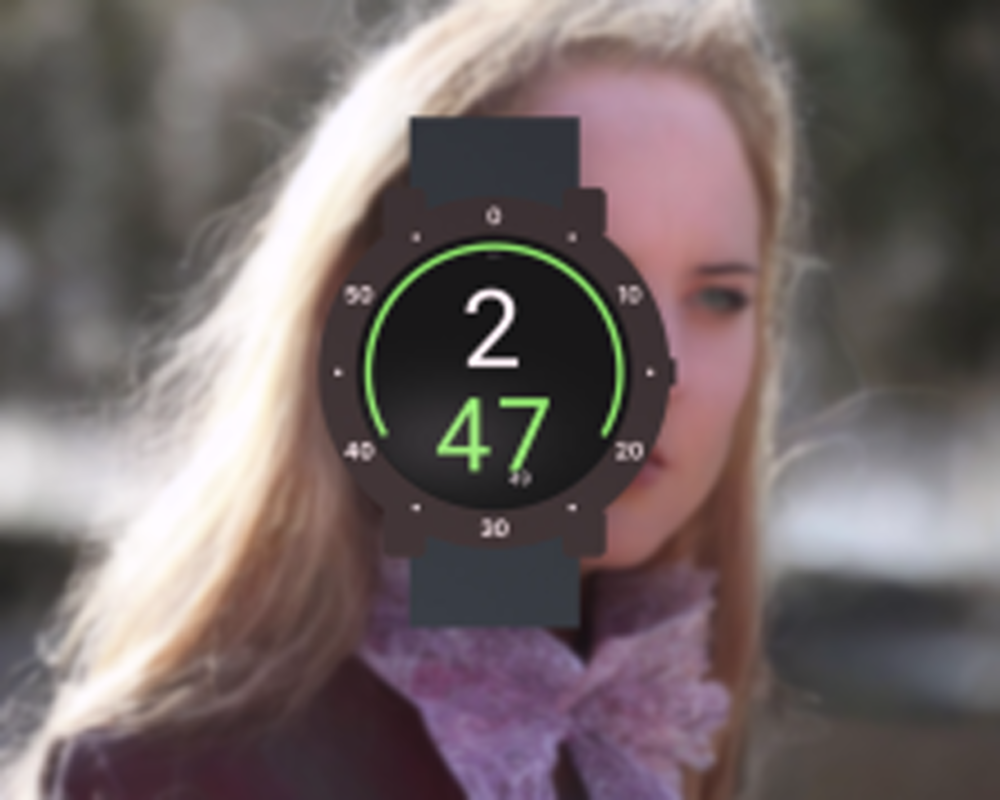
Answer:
2:47
